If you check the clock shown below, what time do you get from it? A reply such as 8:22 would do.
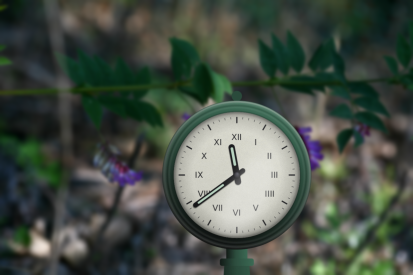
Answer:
11:39
